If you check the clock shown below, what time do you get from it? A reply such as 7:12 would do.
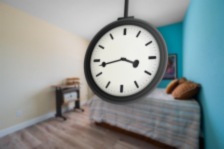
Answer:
3:43
